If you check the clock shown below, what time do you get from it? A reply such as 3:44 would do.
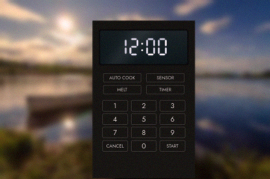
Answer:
12:00
